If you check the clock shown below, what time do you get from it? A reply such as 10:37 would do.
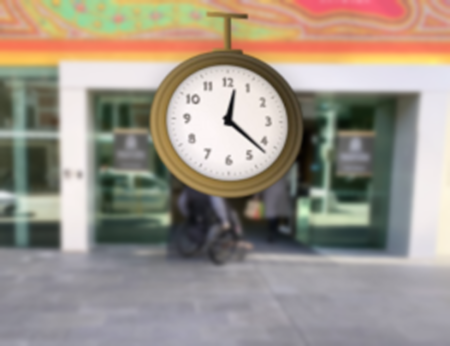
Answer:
12:22
